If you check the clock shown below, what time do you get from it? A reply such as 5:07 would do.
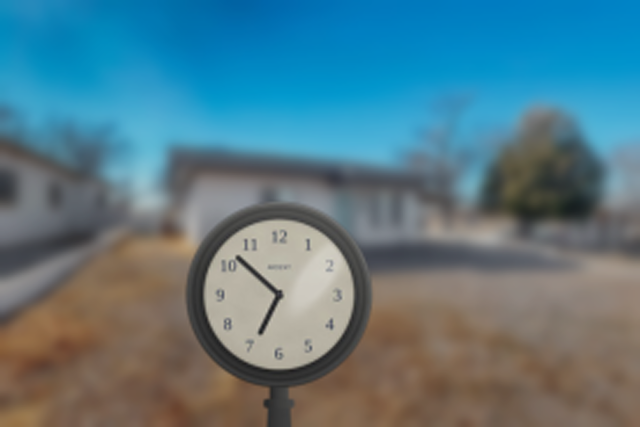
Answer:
6:52
